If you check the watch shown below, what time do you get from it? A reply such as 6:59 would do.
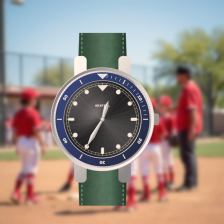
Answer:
12:35
